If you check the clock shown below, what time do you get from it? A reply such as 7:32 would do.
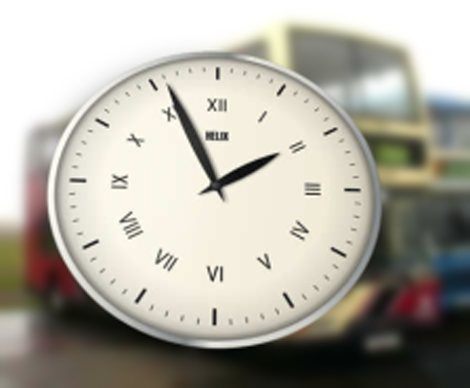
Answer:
1:56
